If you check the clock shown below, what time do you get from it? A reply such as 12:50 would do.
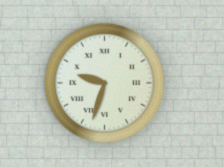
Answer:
9:33
